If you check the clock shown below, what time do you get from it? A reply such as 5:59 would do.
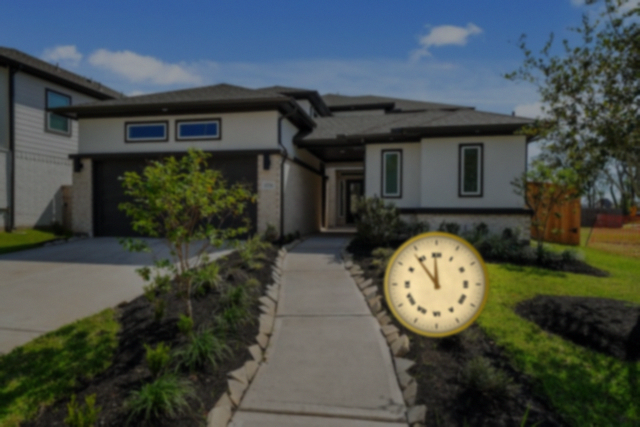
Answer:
11:54
